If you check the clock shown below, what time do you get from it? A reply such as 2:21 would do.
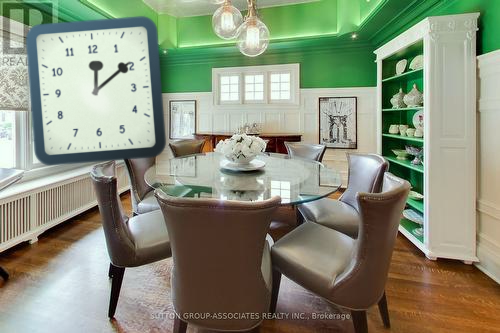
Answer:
12:09
